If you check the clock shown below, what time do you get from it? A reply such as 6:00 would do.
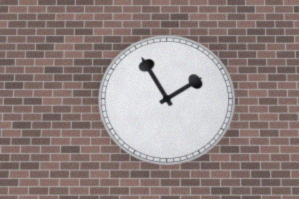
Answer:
1:55
